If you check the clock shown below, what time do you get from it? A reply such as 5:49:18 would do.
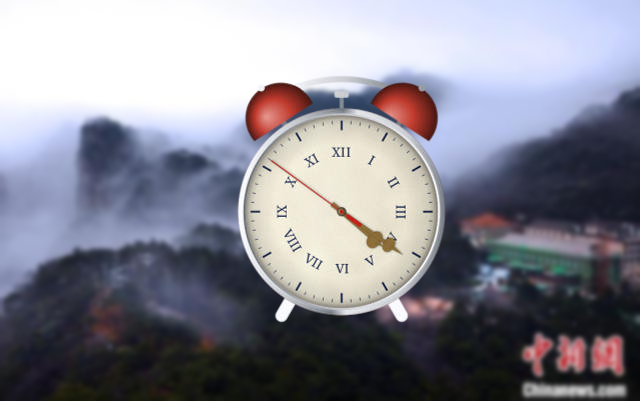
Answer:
4:20:51
